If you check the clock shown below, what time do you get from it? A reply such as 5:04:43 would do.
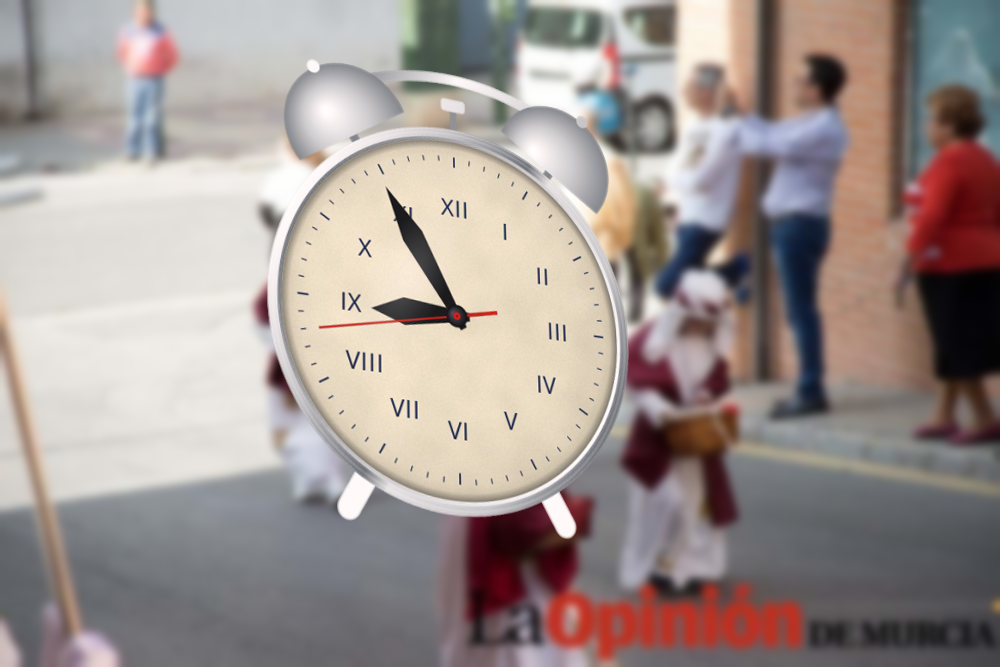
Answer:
8:54:43
